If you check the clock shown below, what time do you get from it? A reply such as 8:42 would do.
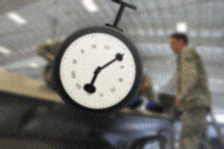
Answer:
6:06
